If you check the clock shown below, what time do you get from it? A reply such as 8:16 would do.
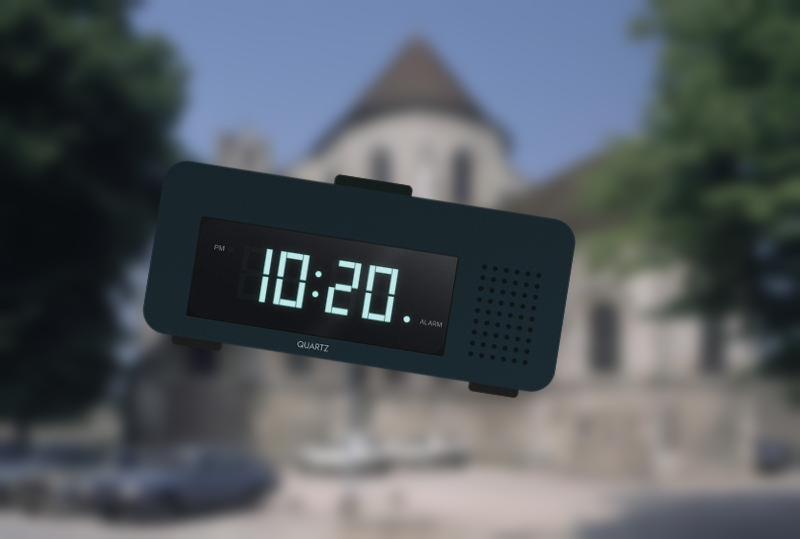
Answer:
10:20
